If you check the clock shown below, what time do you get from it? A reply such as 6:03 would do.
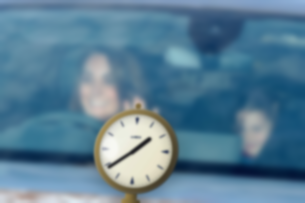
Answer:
1:39
